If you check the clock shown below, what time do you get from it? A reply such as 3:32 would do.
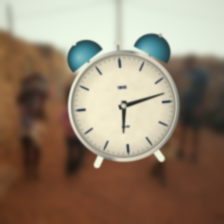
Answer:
6:13
